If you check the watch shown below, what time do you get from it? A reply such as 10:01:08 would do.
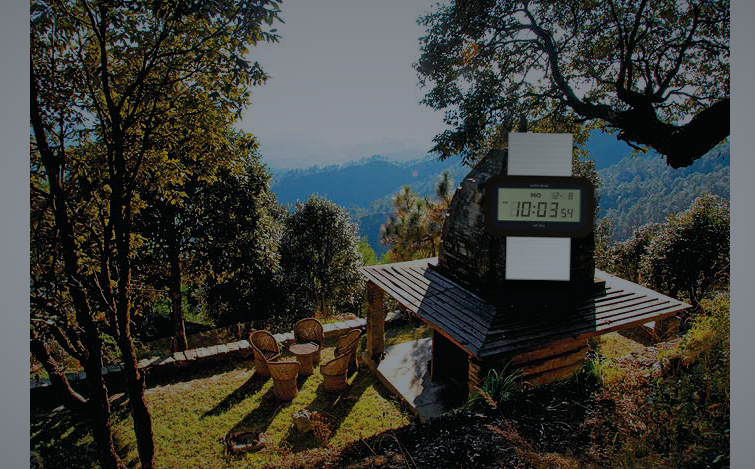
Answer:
10:03:54
